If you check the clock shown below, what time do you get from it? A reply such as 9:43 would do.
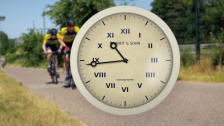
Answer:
10:44
